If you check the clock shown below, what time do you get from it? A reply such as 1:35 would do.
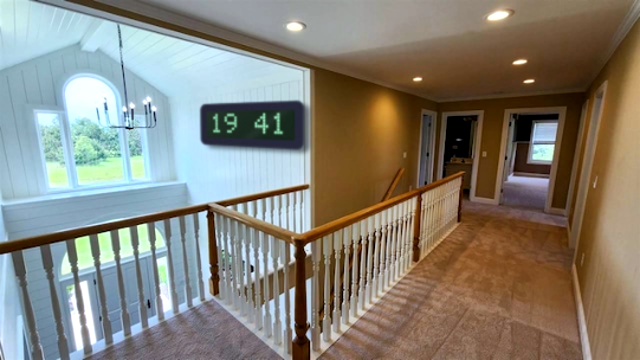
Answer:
19:41
